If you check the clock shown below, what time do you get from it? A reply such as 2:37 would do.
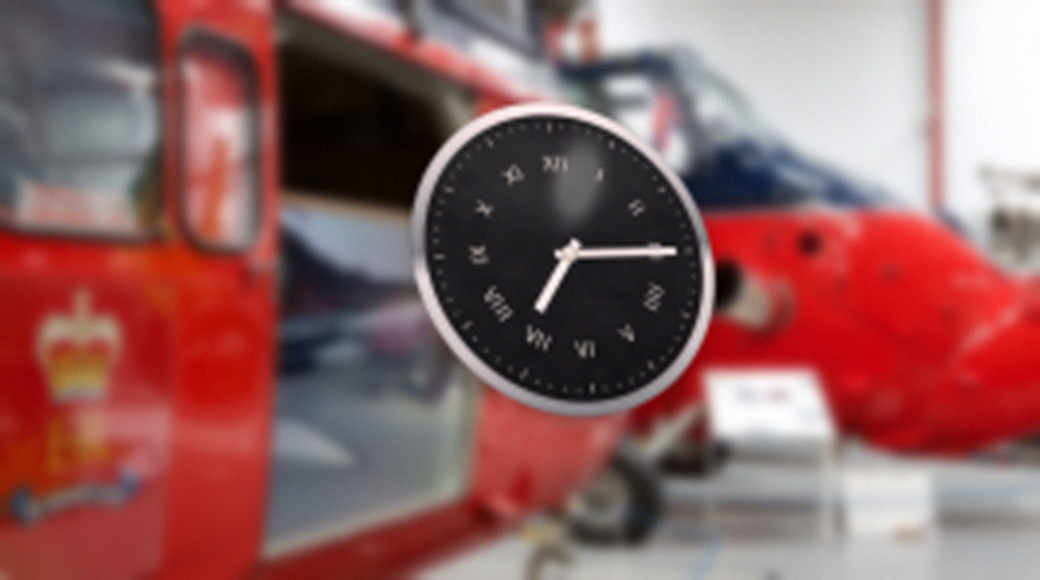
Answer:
7:15
